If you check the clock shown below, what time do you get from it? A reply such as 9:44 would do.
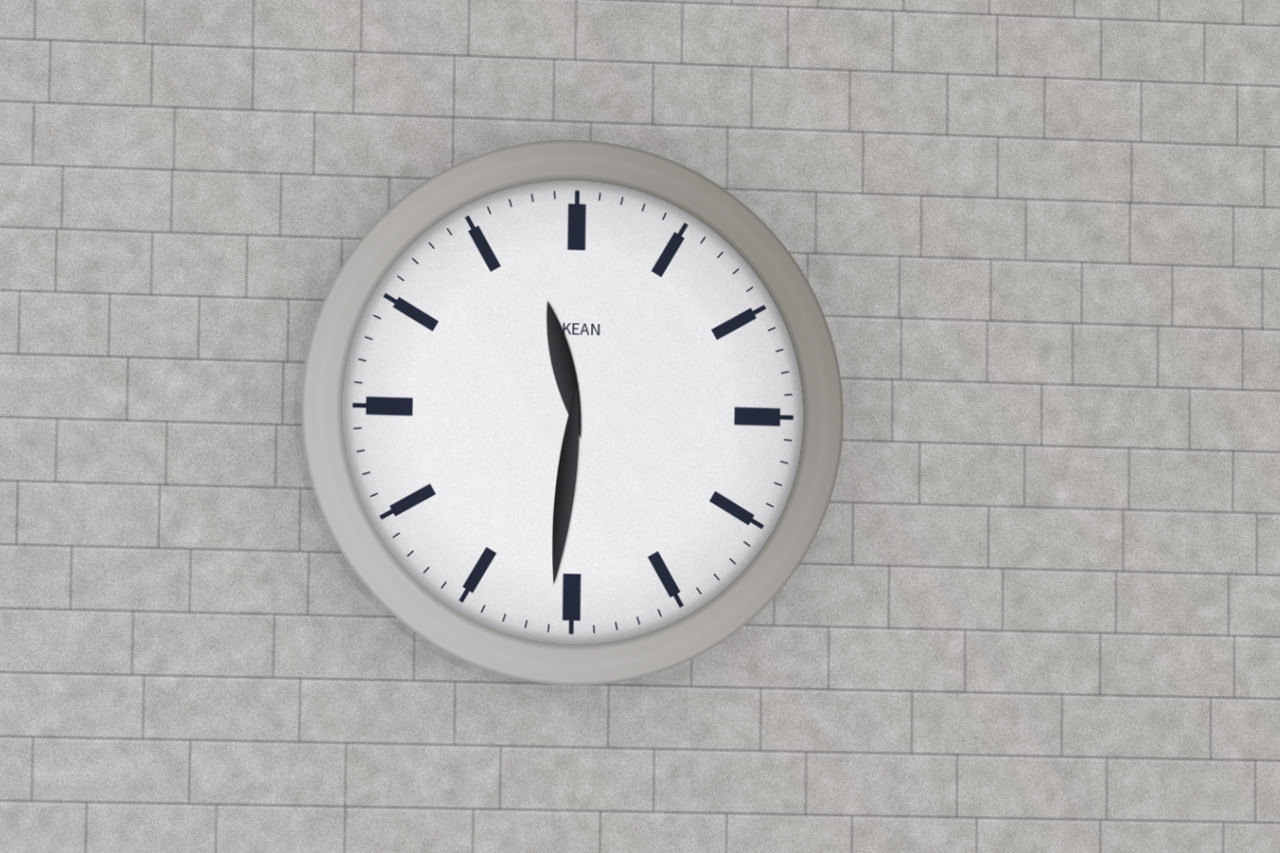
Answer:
11:31
